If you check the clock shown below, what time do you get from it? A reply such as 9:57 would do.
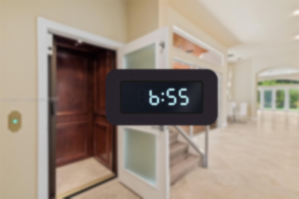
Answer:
6:55
